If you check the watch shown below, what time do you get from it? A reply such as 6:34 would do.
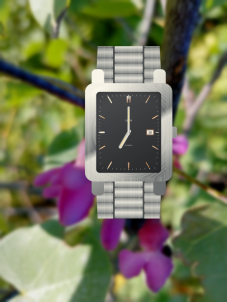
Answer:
7:00
